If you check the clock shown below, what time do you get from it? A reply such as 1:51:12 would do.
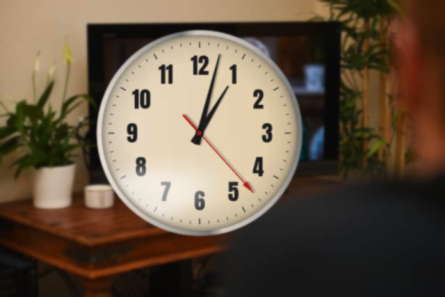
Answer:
1:02:23
